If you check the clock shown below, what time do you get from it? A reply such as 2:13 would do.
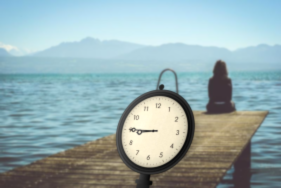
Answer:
8:45
